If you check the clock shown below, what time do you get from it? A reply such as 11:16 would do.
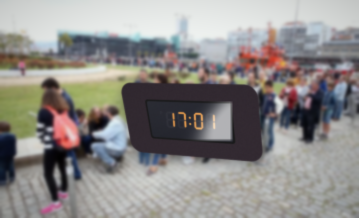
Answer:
17:01
